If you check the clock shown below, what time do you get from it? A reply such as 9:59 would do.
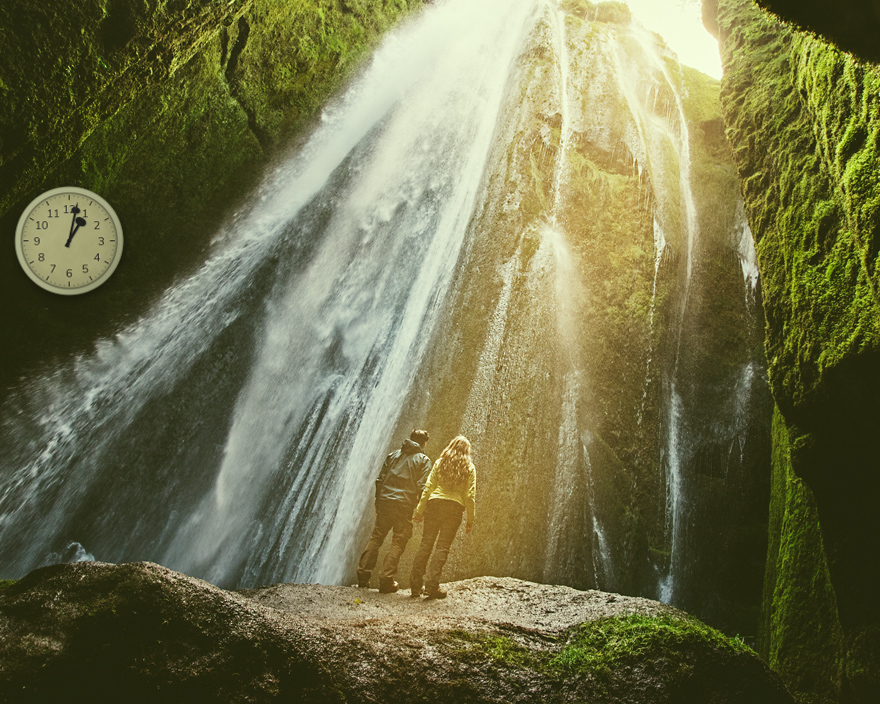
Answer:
1:02
